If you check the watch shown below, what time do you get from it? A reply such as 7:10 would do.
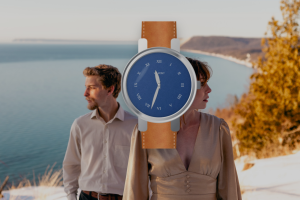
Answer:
11:33
